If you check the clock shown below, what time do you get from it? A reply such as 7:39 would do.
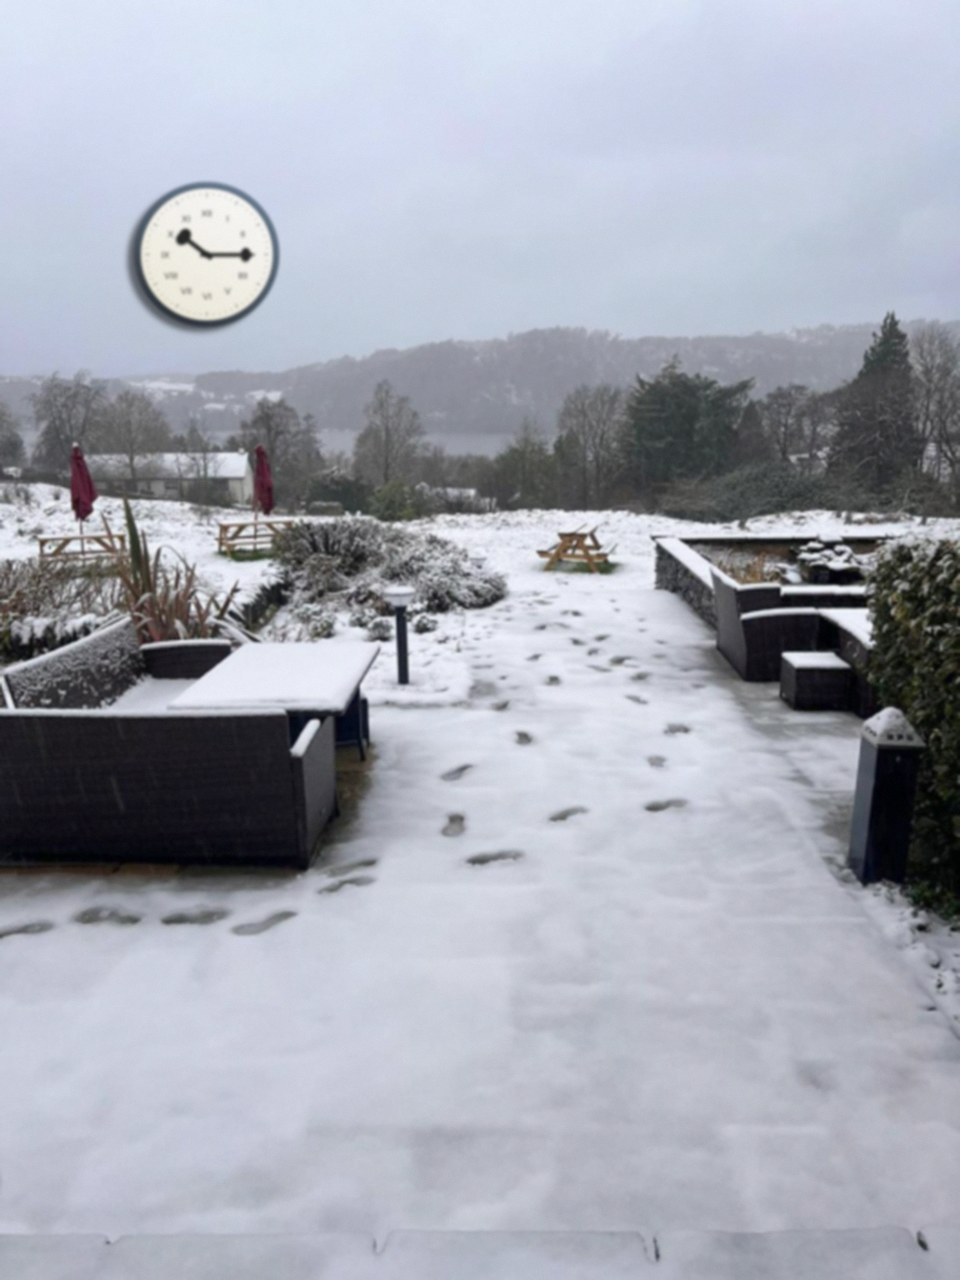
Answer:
10:15
